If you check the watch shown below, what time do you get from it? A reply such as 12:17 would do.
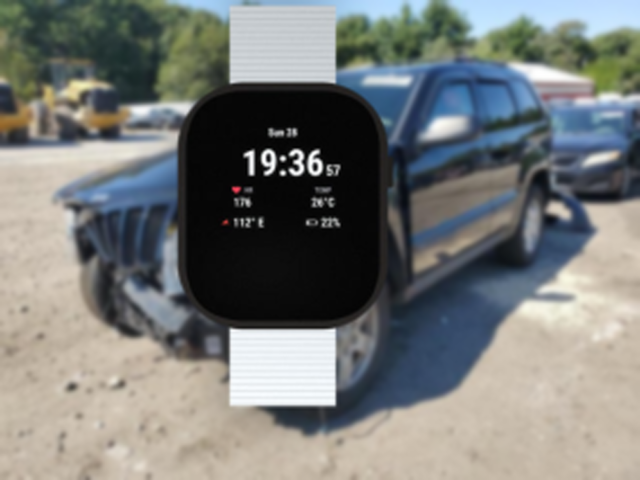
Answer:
19:36
